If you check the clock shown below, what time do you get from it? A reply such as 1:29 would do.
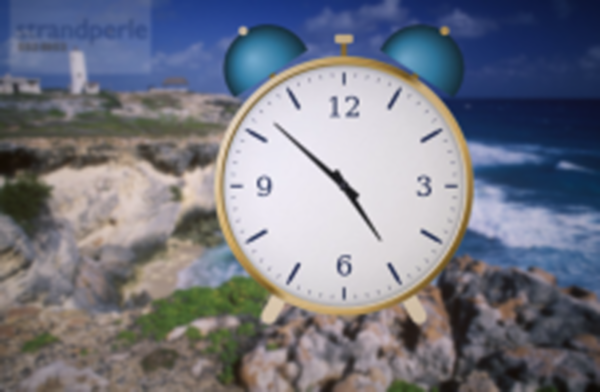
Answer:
4:52
